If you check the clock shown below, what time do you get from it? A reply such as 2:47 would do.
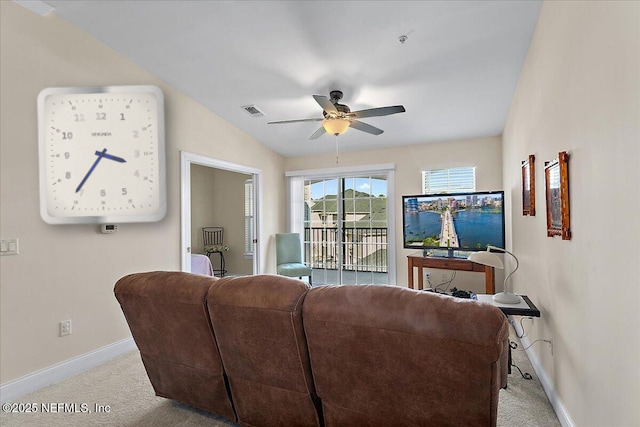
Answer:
3:36
